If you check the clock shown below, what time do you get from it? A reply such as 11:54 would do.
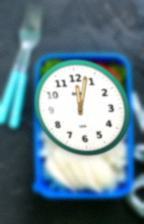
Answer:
12:03
